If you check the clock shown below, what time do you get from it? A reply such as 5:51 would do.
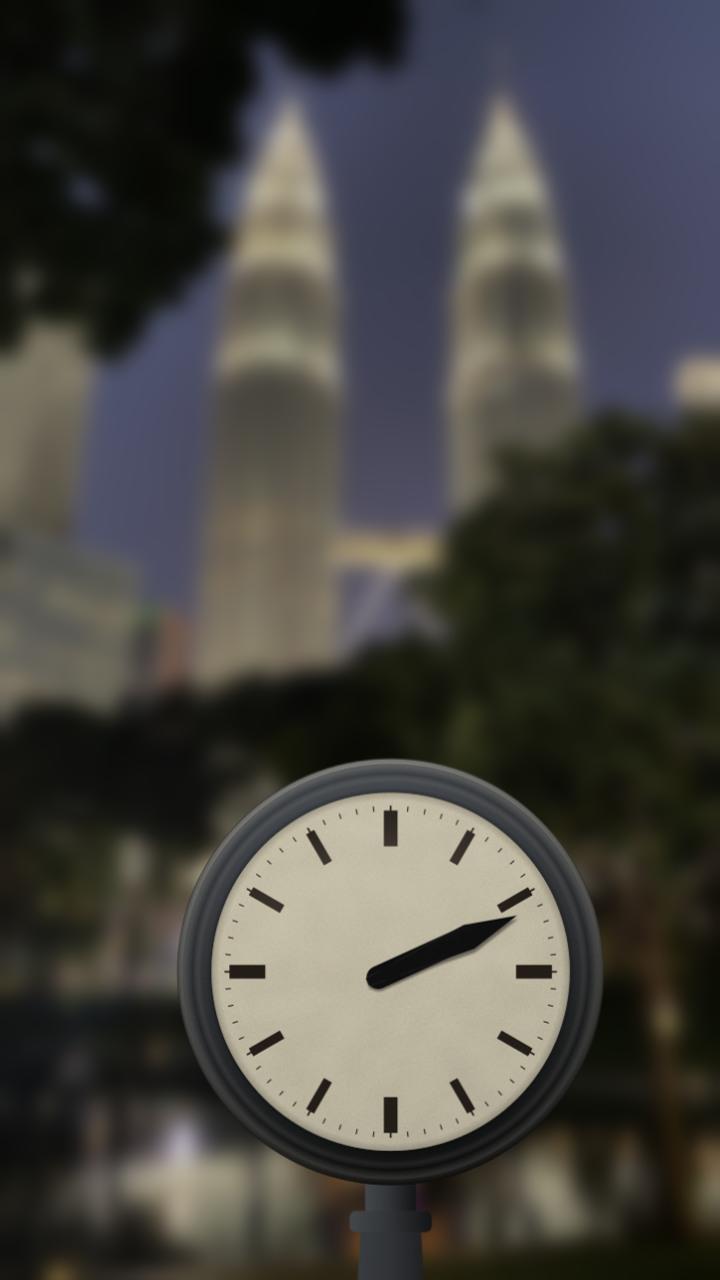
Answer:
2:11
